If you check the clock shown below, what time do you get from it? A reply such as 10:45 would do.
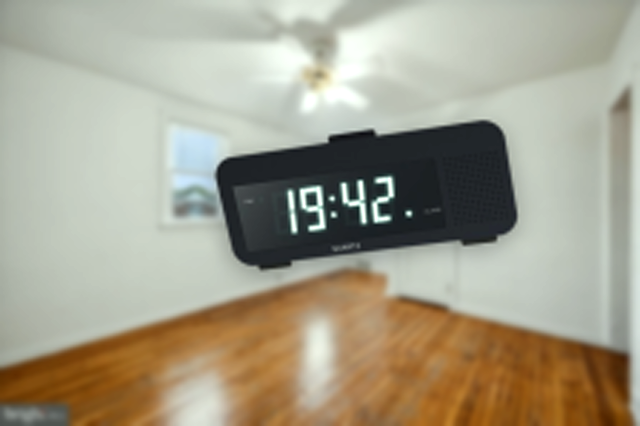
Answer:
19:42
